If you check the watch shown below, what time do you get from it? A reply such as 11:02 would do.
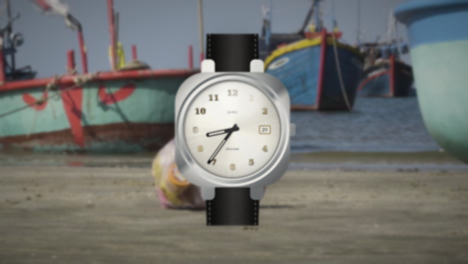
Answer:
8:36
